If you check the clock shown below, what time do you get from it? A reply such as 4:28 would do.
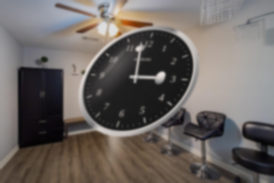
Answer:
2:58
